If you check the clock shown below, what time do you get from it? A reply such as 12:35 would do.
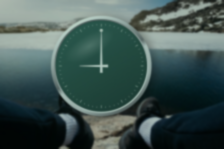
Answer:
9:00
